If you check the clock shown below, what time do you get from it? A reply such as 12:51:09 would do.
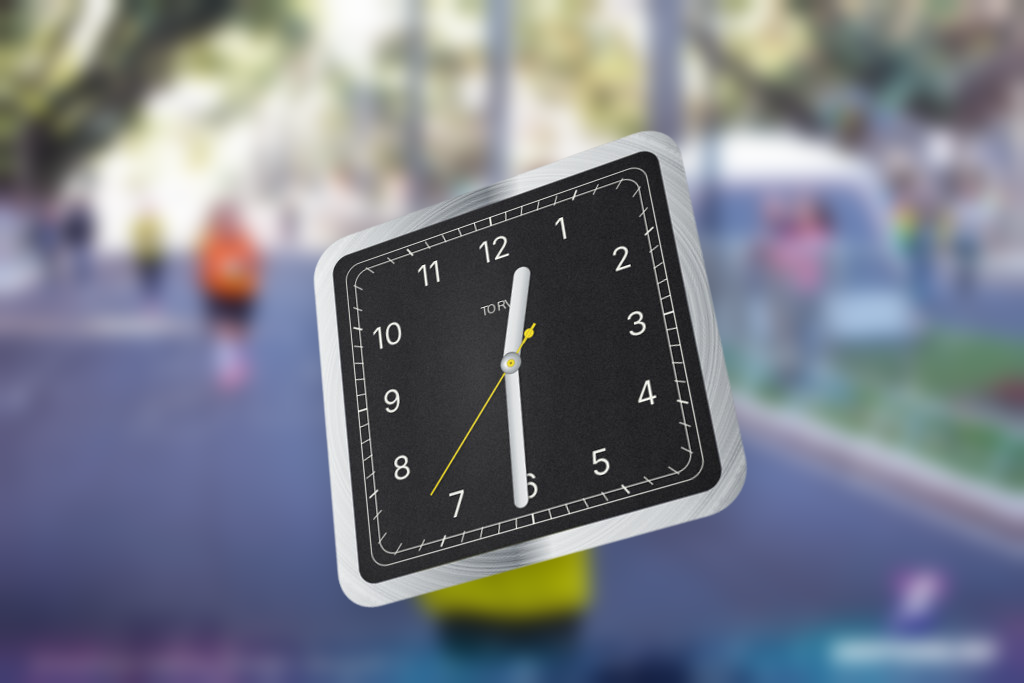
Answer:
12:30:37
